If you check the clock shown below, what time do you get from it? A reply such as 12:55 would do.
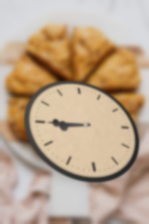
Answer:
8:45
